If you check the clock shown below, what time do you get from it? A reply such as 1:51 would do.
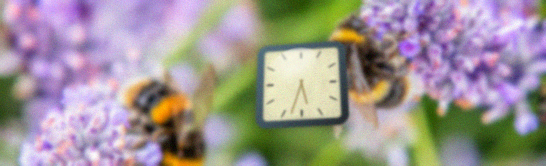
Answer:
5:33
